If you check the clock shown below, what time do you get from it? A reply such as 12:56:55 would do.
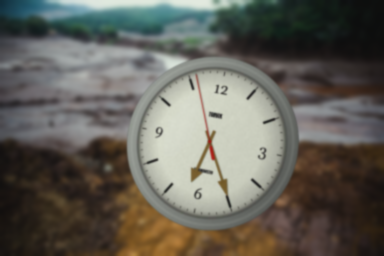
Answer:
6:24:56
